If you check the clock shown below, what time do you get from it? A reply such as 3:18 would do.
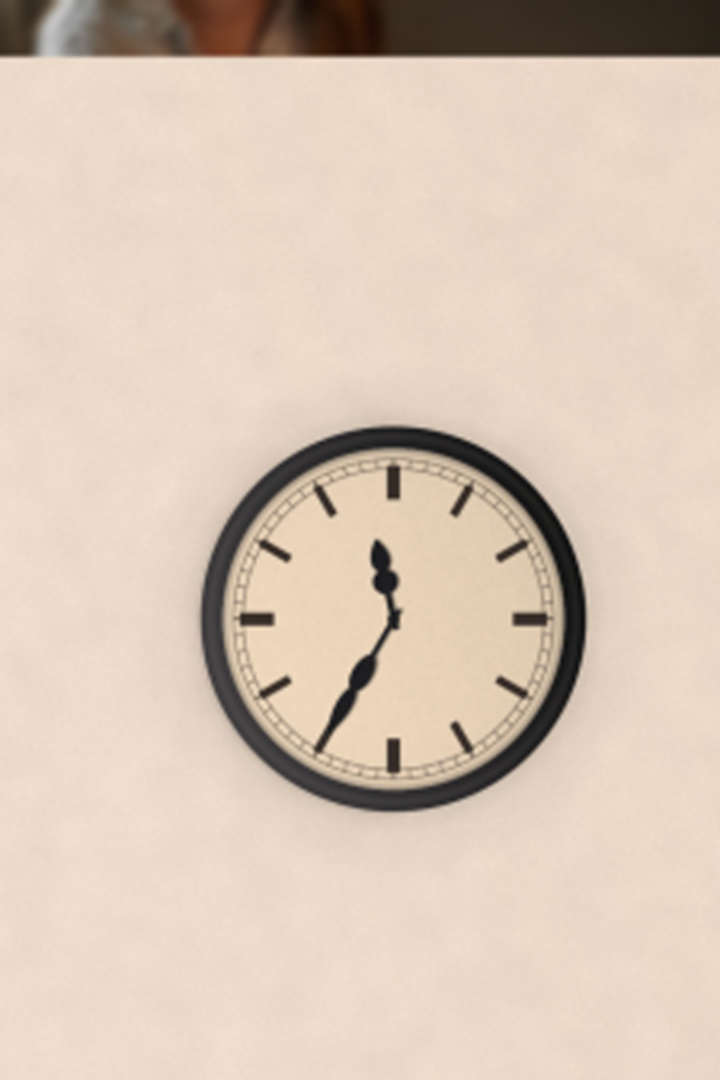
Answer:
11:35
